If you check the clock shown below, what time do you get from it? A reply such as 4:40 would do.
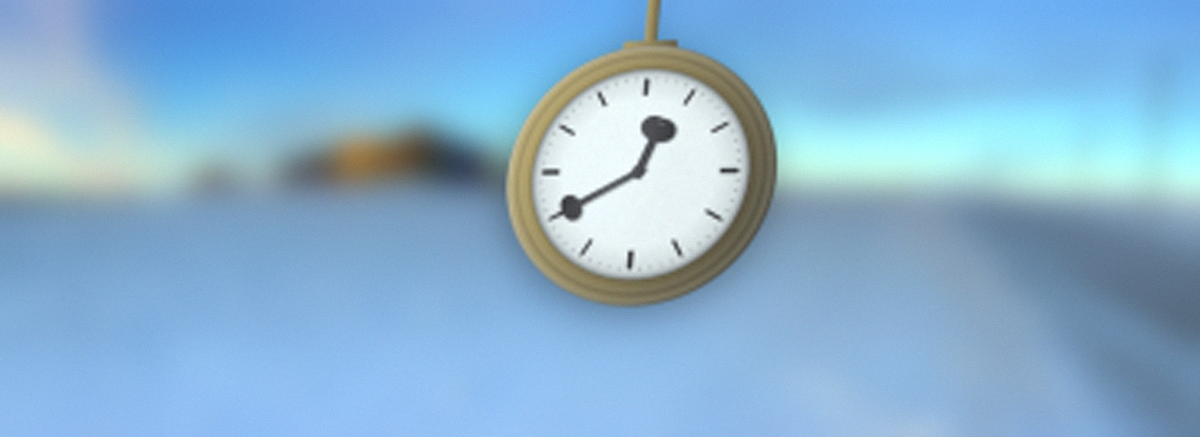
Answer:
12:40
